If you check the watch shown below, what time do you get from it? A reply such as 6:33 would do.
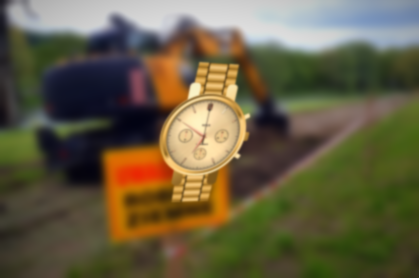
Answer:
6:50
